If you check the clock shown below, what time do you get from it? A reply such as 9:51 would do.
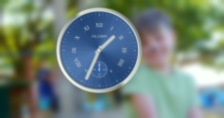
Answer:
1:34
